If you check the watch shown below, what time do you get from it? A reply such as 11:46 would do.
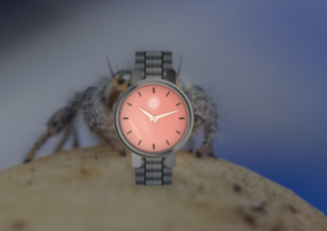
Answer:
10:12
